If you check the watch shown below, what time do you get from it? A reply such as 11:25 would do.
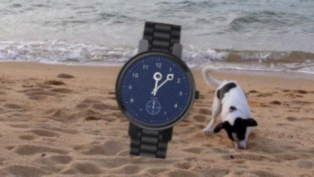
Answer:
12:07
